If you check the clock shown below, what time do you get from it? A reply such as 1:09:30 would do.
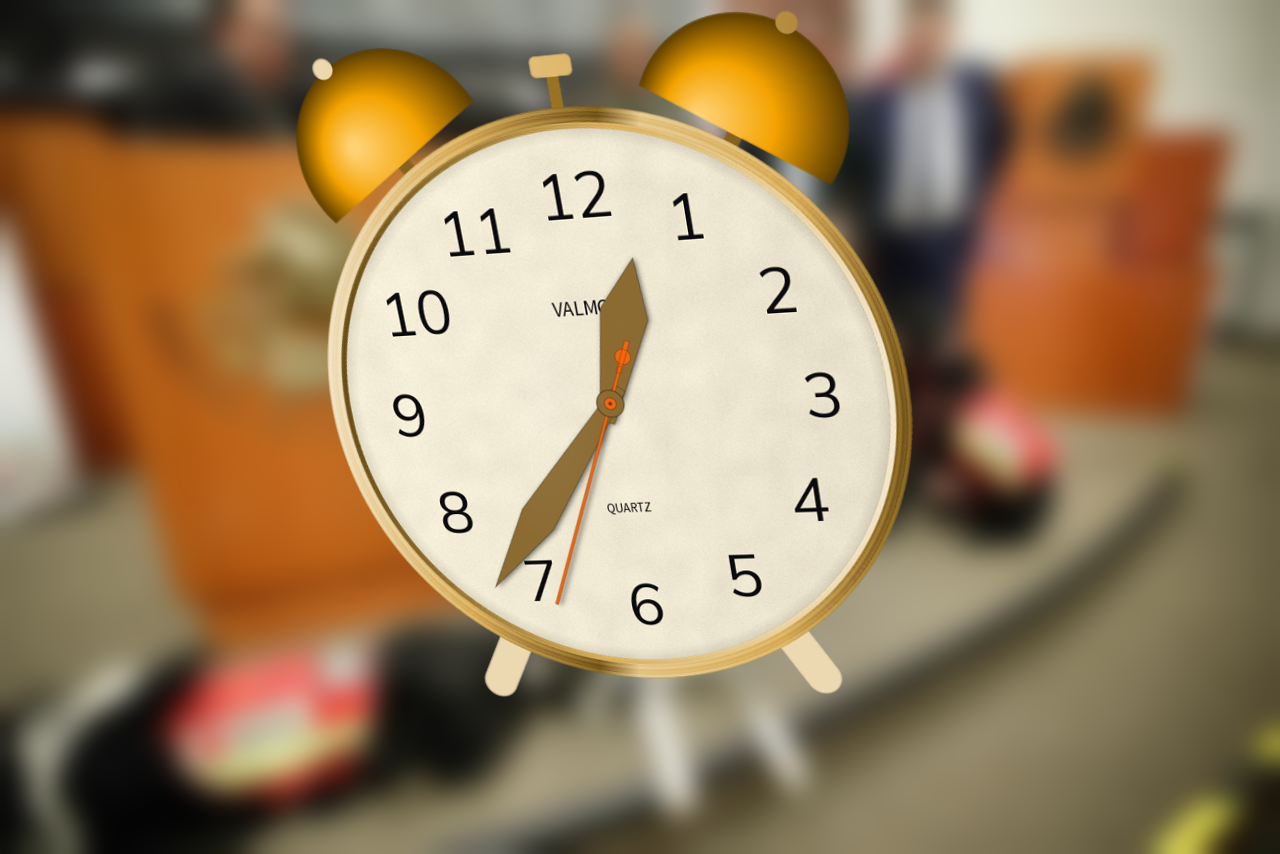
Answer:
12:36:34
